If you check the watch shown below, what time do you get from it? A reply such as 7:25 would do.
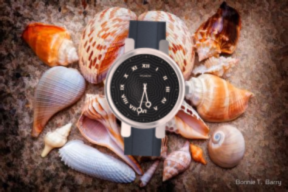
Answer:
5:32
